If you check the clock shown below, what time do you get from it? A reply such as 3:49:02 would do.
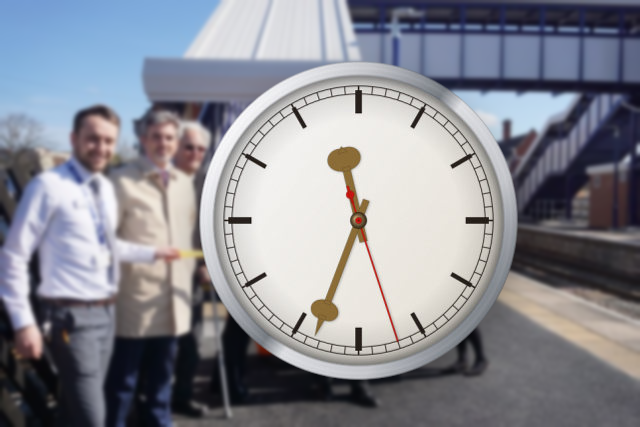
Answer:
11:33:27
